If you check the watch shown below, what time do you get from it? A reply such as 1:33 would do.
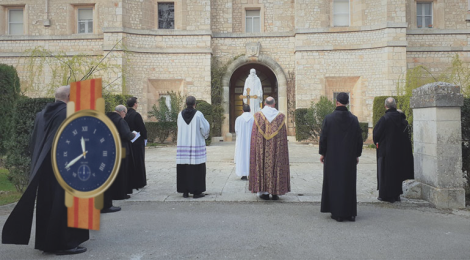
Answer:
11:40
